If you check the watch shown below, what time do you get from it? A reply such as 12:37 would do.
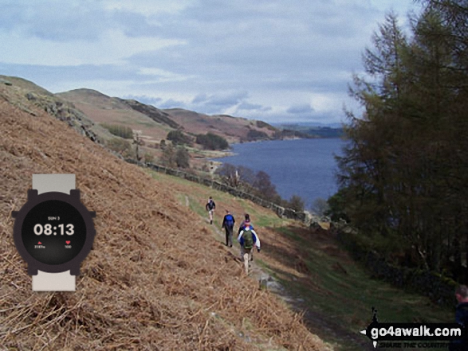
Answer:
8:13
